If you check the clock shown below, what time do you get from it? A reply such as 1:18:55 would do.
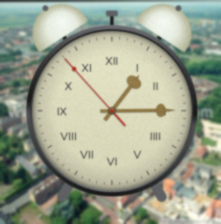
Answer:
1:14:53
